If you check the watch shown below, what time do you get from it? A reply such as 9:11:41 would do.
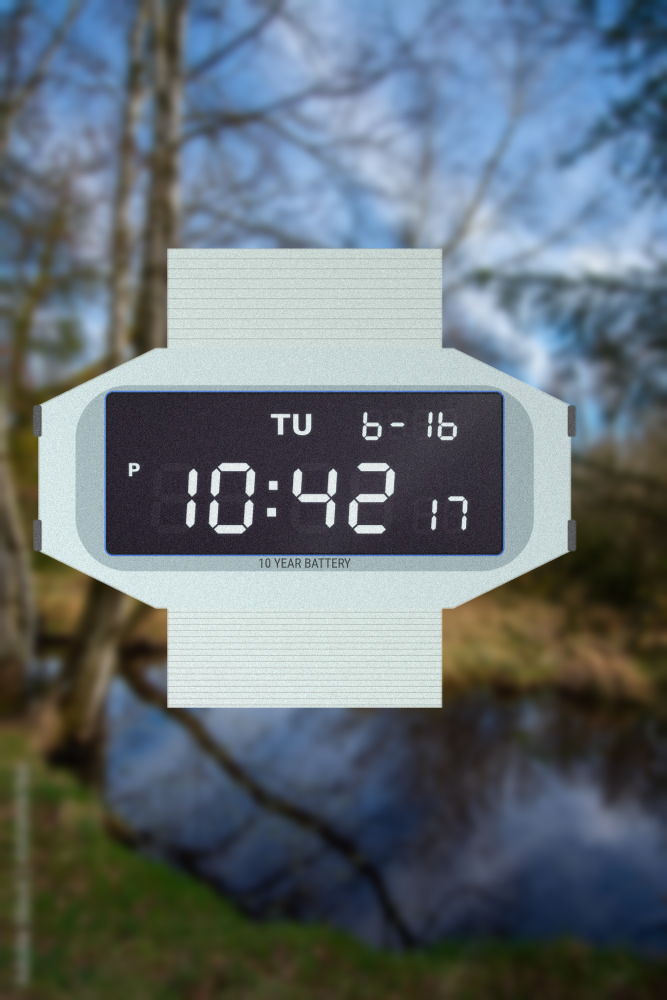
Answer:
10:42:17
